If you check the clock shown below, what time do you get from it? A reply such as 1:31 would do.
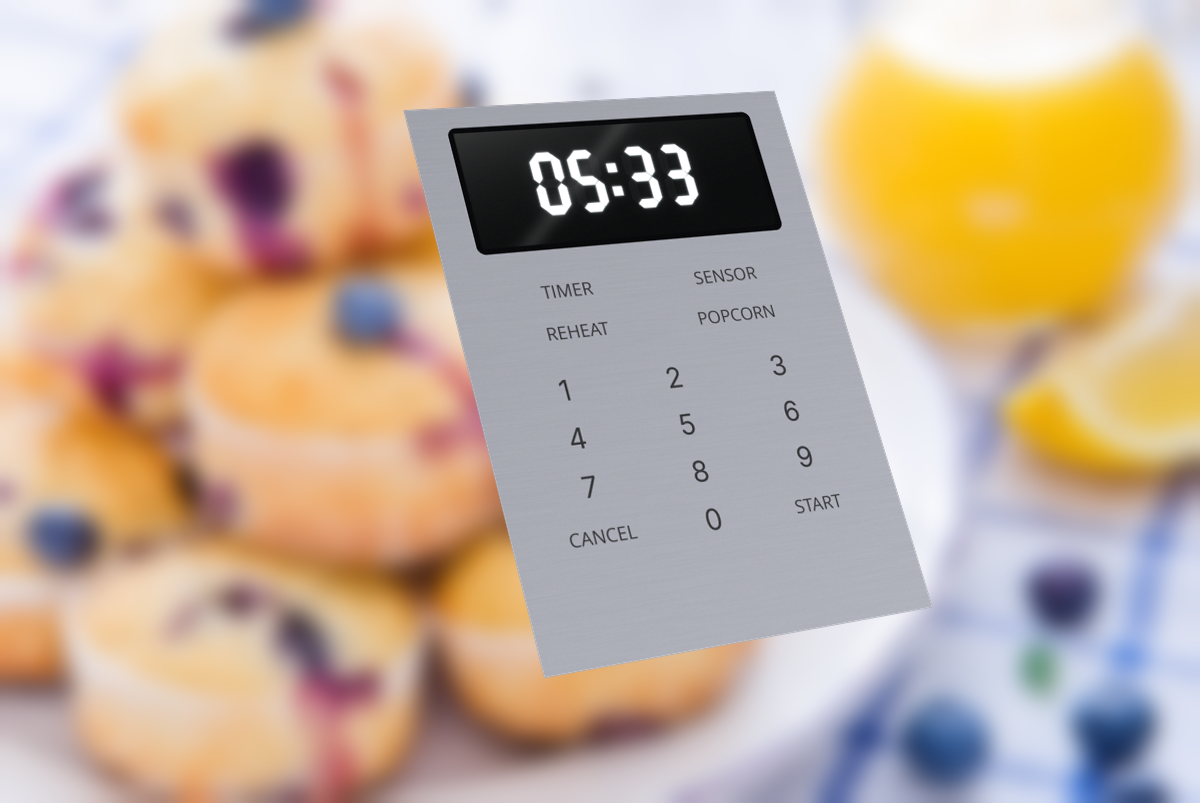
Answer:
5:33
